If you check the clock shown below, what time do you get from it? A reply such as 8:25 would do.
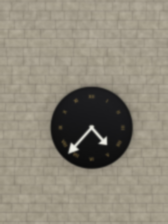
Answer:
4:37
